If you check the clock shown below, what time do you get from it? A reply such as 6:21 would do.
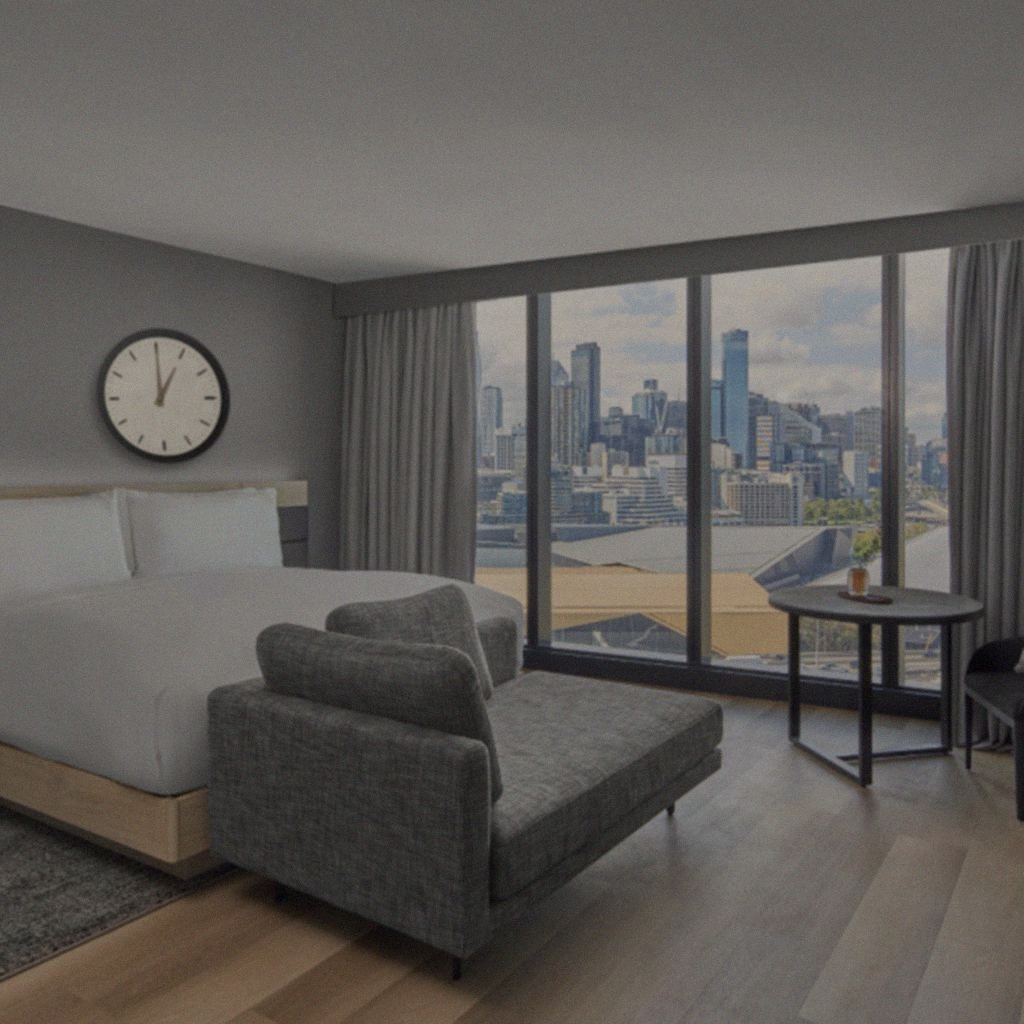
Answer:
1:00
